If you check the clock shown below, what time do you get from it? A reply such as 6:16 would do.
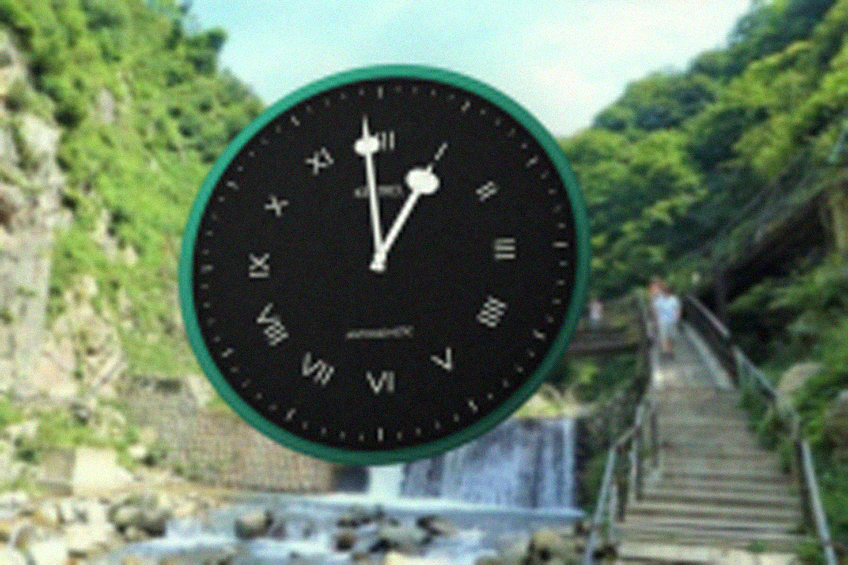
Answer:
12:59
